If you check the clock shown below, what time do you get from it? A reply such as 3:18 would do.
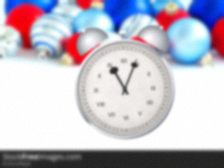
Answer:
11:04
